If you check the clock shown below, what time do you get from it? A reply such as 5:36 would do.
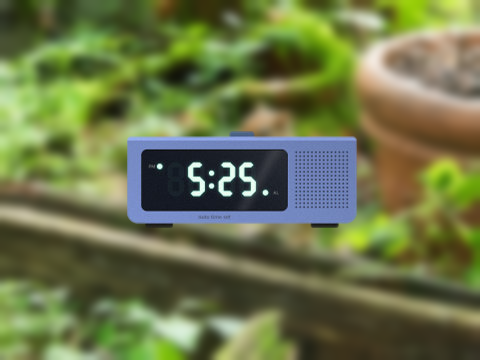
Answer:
5:25
